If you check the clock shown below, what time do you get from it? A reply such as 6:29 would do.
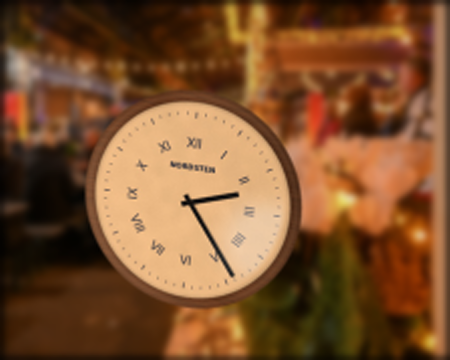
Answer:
2:24
